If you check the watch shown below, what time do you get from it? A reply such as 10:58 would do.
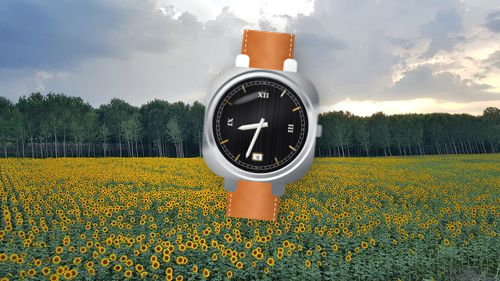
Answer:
8:33
